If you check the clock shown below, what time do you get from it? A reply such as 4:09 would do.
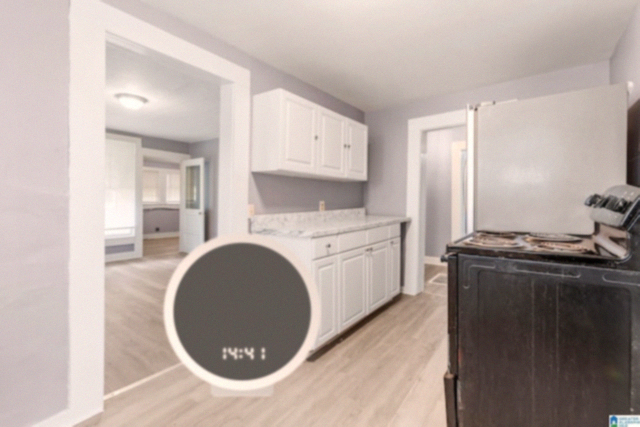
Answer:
14:41
